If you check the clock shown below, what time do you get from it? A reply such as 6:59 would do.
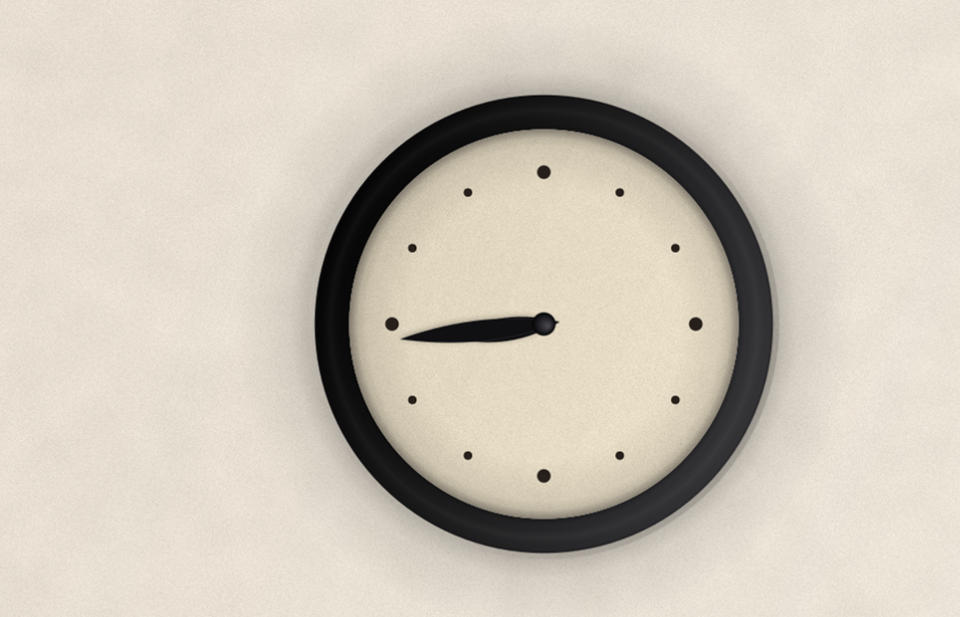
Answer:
8:44
